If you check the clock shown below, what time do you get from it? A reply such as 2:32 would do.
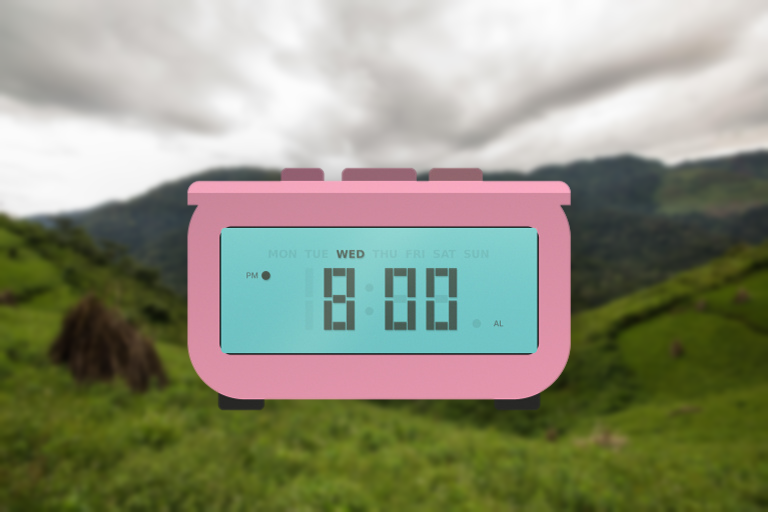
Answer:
8:00
